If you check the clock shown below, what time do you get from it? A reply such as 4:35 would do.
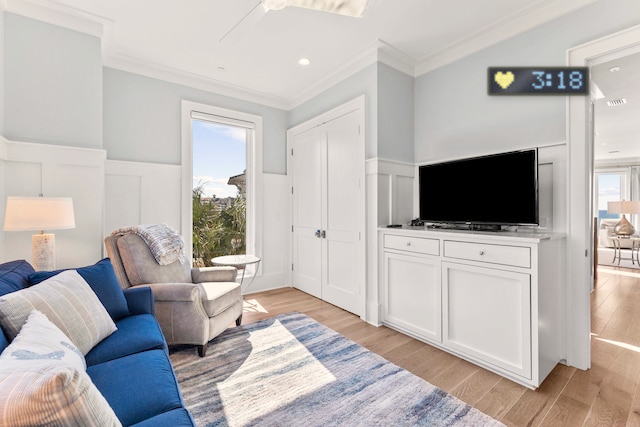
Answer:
3:18
